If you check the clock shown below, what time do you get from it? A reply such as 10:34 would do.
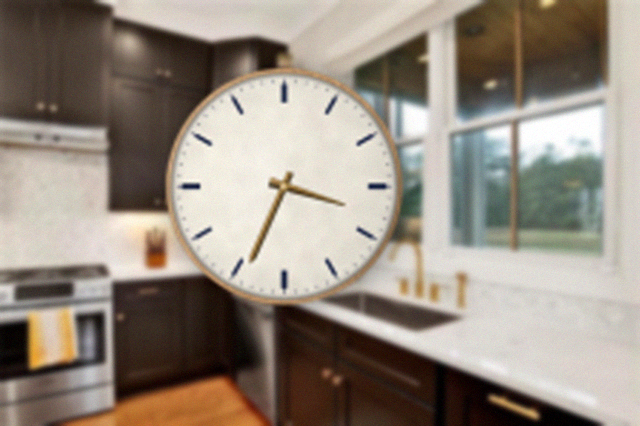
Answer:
3:34
